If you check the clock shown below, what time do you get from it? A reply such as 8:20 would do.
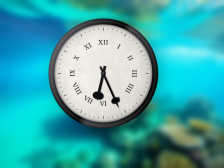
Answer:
6:26
